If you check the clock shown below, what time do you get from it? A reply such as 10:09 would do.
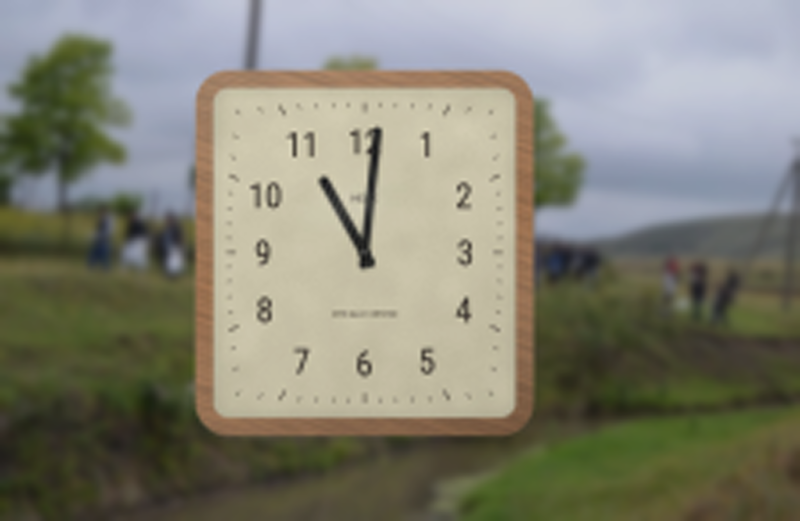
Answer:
11:01
